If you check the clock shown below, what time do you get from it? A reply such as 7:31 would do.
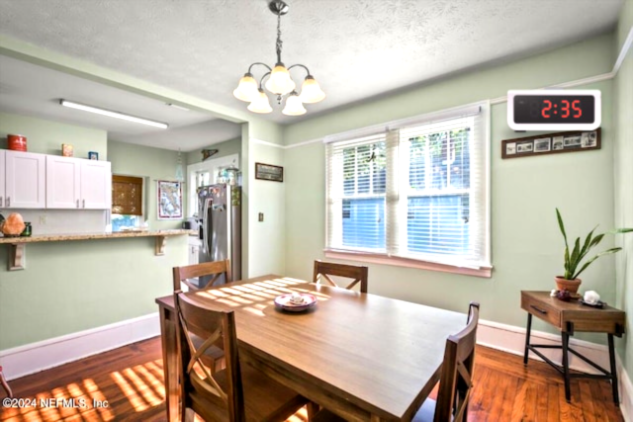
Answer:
2:35
